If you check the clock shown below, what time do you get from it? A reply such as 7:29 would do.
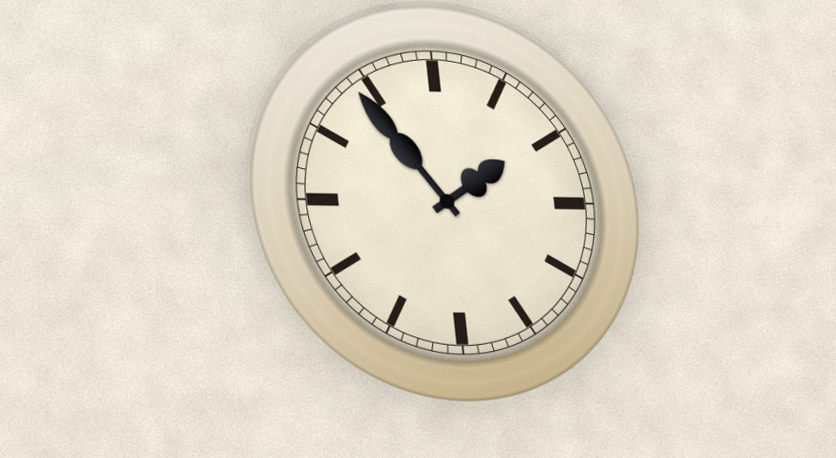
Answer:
1:54
